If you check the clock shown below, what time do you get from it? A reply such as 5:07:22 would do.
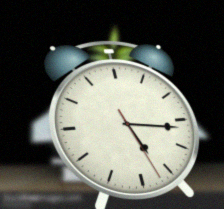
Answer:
5:16:27
